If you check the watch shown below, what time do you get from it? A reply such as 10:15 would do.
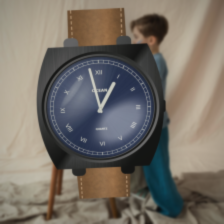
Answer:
12:58
